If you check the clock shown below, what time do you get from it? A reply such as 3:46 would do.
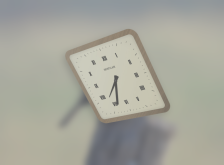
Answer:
7:34
